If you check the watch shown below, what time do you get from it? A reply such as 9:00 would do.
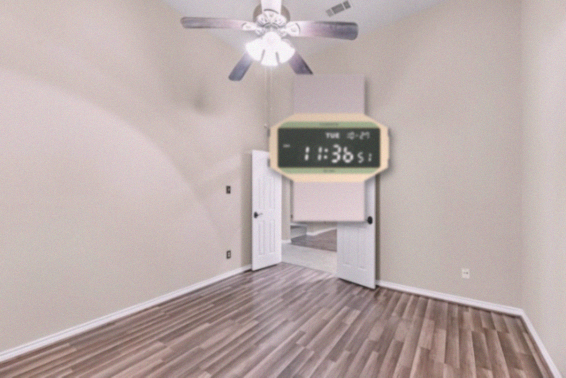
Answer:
11:36
